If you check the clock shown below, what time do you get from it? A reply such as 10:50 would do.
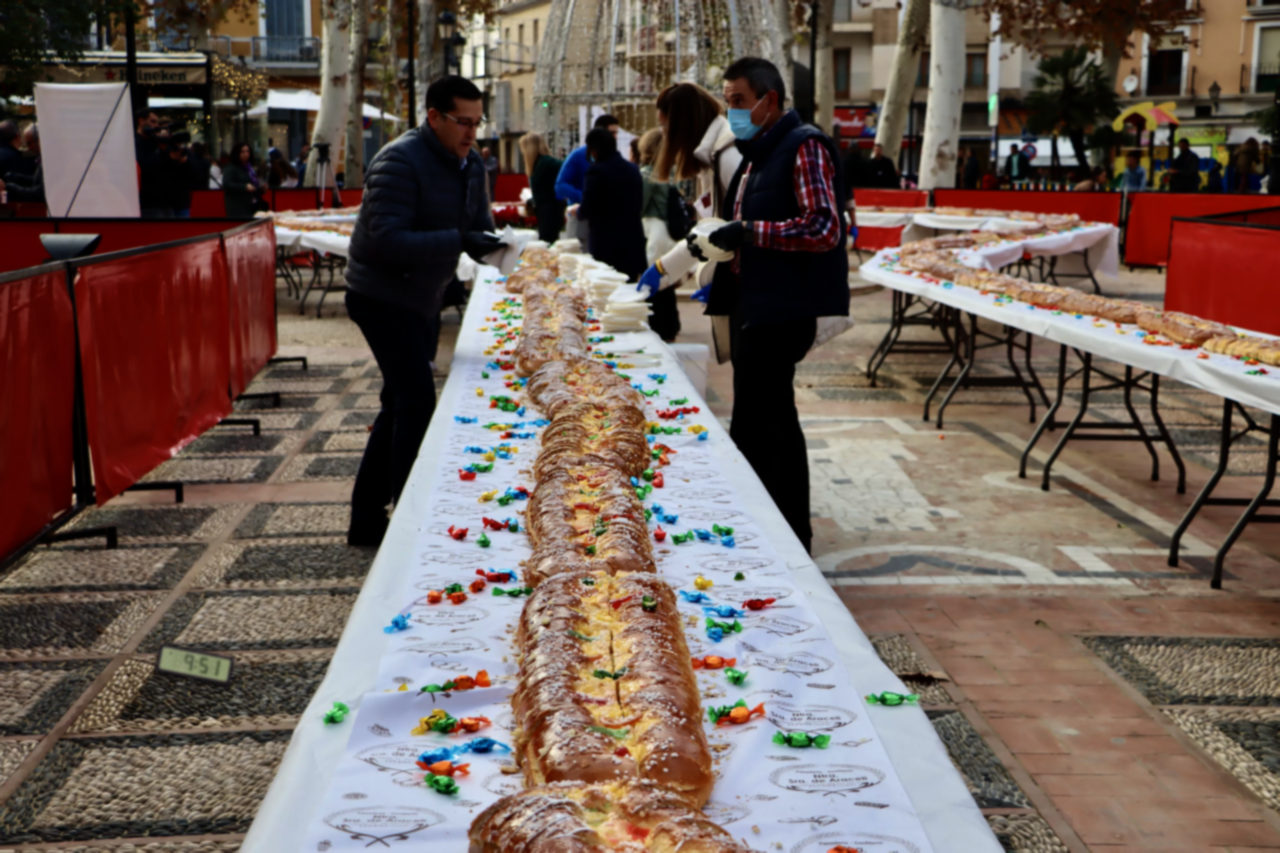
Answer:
9:51
